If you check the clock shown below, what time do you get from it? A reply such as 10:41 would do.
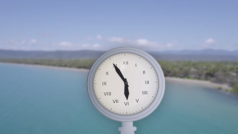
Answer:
5:55
